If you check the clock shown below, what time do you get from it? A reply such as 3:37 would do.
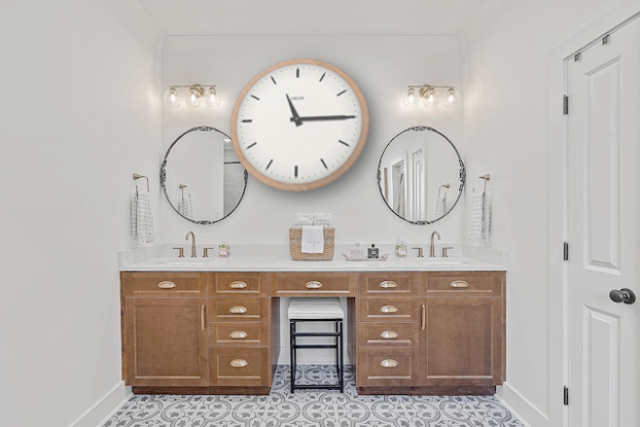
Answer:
11:15
